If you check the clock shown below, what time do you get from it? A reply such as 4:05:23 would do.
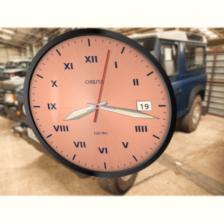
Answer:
8:17:03
